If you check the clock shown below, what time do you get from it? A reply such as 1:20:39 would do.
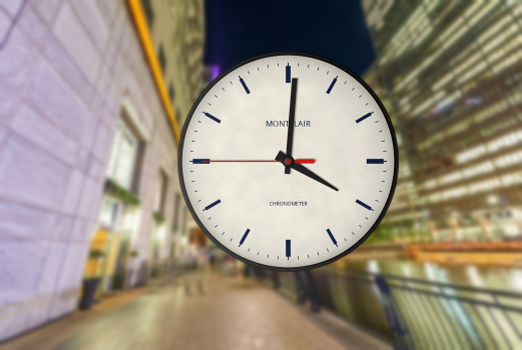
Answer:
4:00:45
